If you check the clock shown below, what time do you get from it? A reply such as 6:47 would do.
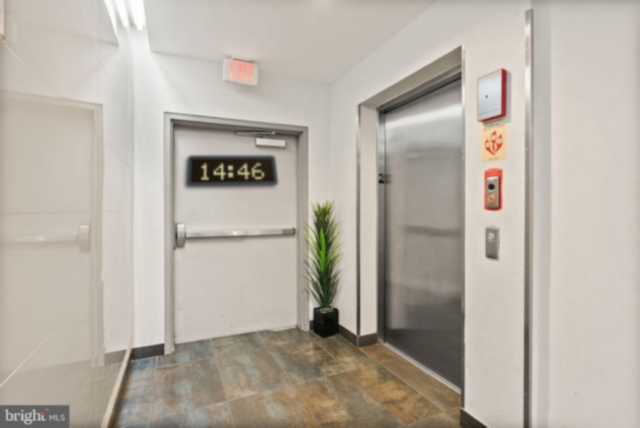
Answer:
14:46
